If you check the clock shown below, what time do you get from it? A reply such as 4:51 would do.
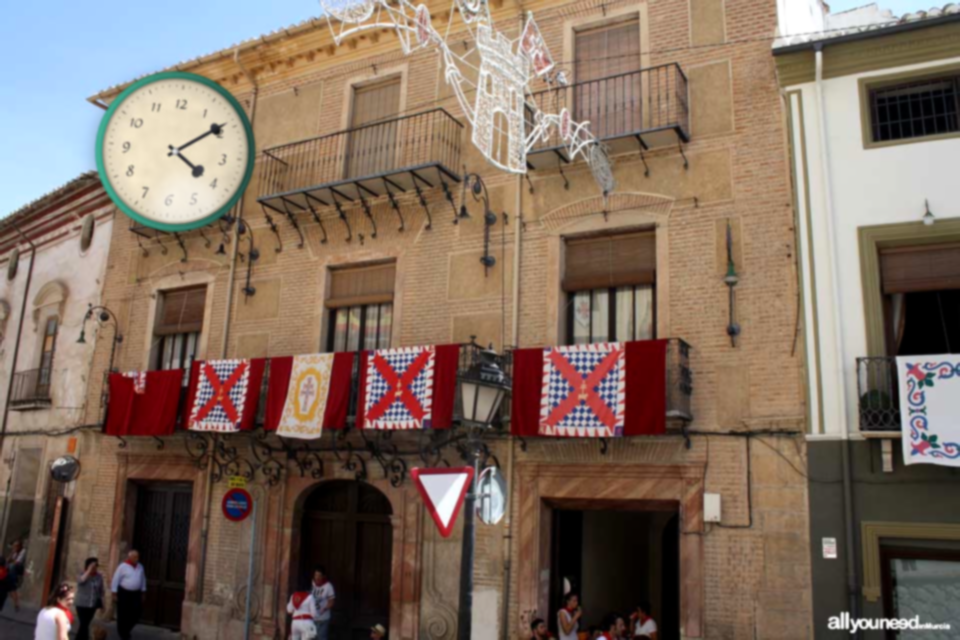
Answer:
4:09
